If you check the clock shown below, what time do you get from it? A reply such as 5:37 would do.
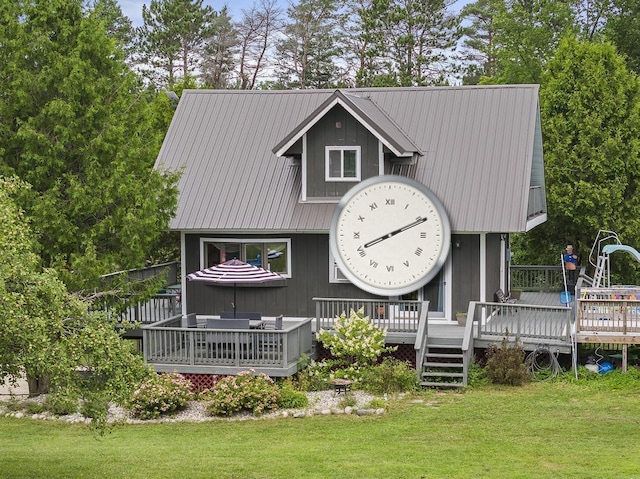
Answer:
8:11
